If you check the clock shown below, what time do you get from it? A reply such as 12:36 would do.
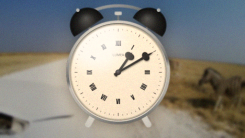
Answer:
1:10
